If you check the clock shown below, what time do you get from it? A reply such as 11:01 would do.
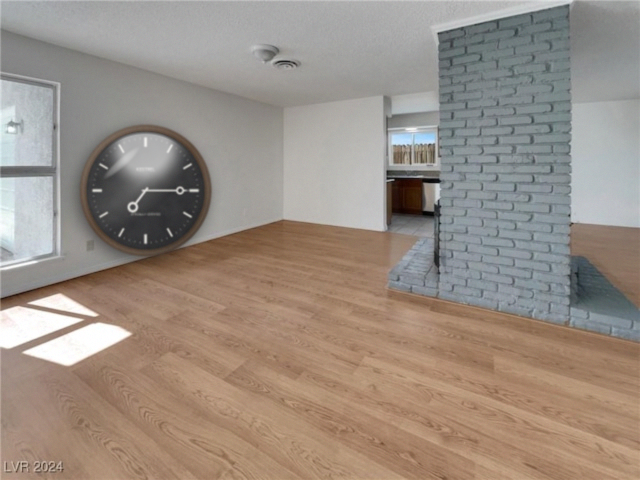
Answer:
7:15
